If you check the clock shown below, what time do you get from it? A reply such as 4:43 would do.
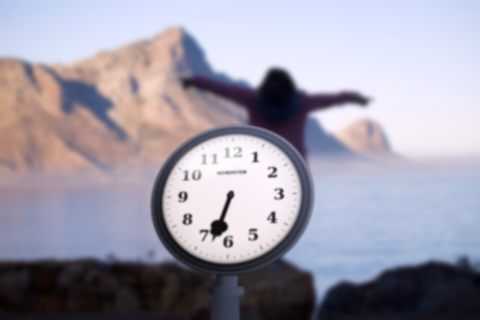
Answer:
6:33
